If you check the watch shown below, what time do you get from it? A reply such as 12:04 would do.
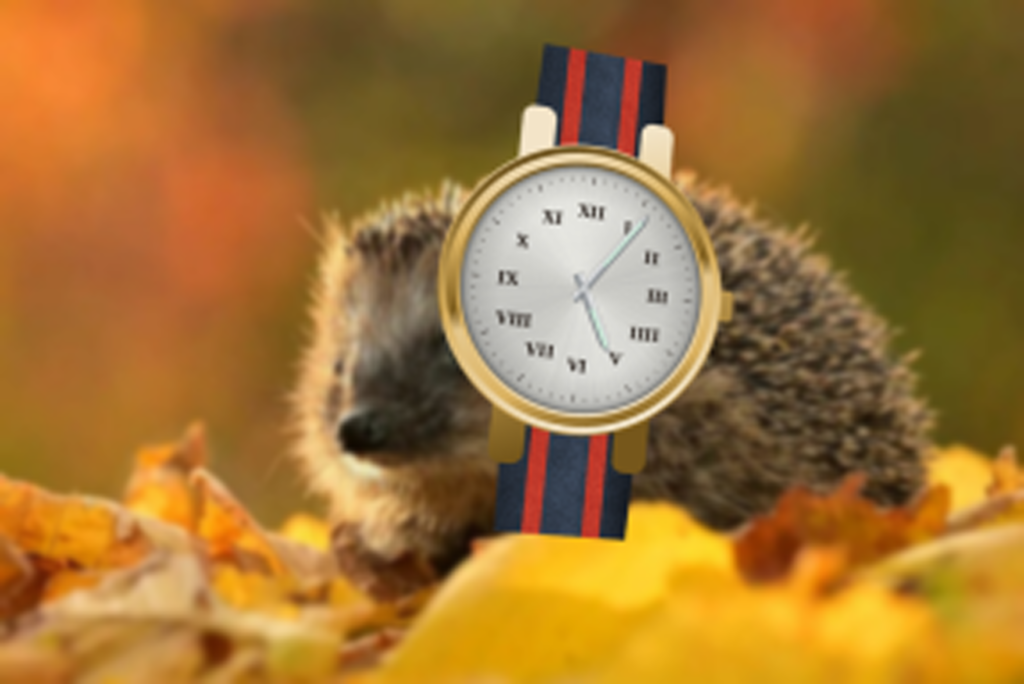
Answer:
5:06
